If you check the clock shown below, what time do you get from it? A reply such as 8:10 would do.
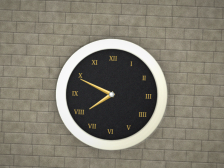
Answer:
7:49
